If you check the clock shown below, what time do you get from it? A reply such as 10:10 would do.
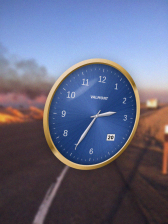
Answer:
2:35
